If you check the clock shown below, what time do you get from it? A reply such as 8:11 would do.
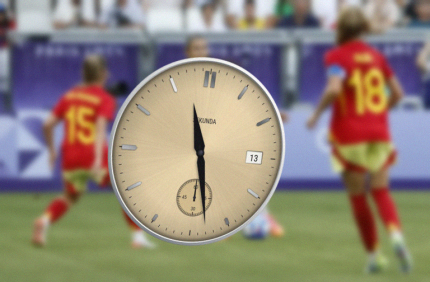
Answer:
11:28
